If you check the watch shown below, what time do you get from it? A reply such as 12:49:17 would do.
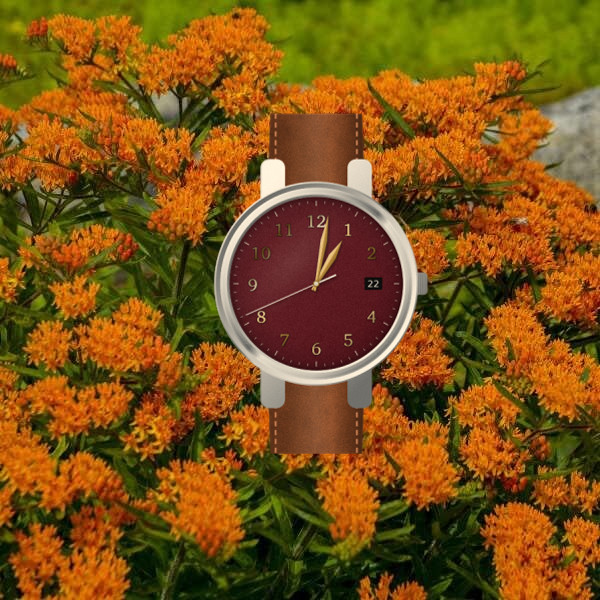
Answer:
1:01:41
